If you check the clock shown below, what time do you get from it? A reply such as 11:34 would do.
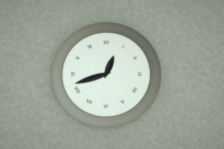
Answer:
12:42
